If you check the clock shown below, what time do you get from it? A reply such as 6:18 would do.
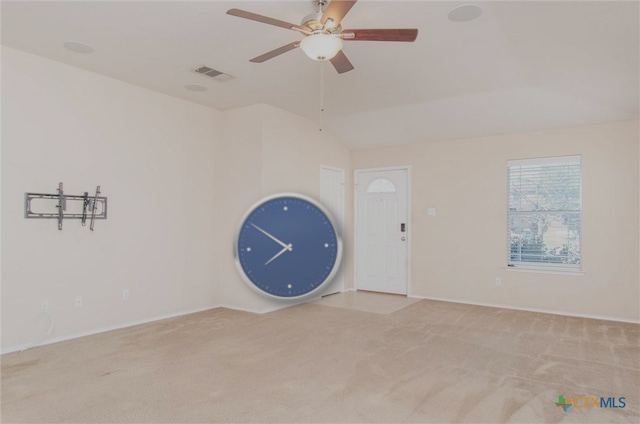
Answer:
7:51
